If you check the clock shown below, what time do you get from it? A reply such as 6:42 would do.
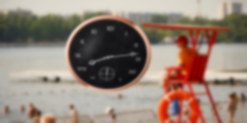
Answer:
8:13
